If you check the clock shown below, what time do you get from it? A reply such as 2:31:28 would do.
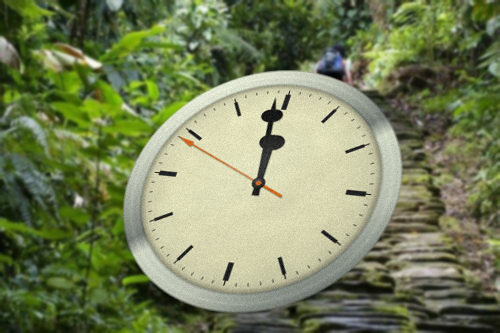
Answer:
11:58:49
